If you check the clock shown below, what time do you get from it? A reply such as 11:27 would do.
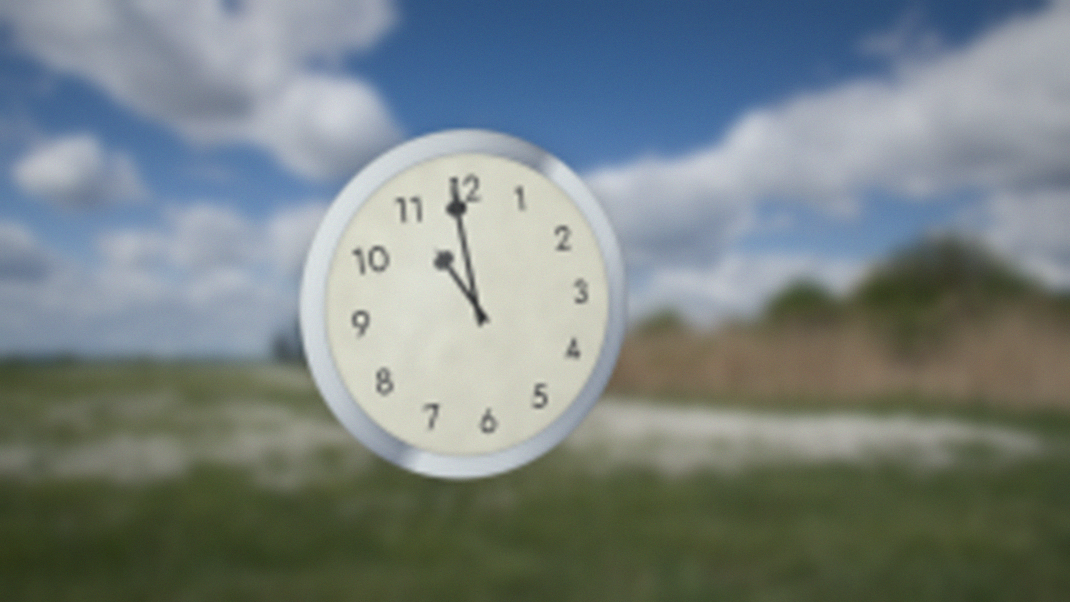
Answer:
10:59
